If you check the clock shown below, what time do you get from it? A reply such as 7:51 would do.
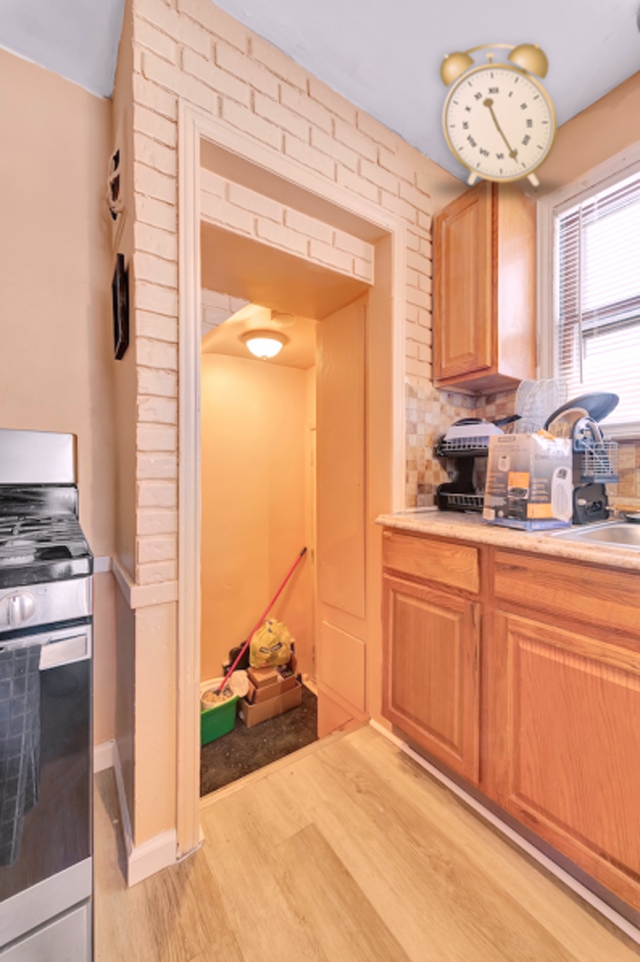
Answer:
11:26
